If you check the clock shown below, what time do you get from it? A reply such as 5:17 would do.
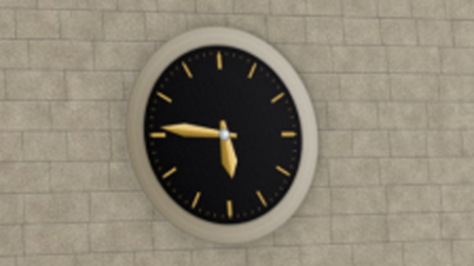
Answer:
5:46
